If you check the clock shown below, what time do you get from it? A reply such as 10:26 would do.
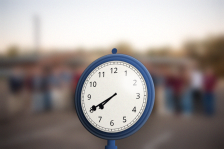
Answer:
7:40
